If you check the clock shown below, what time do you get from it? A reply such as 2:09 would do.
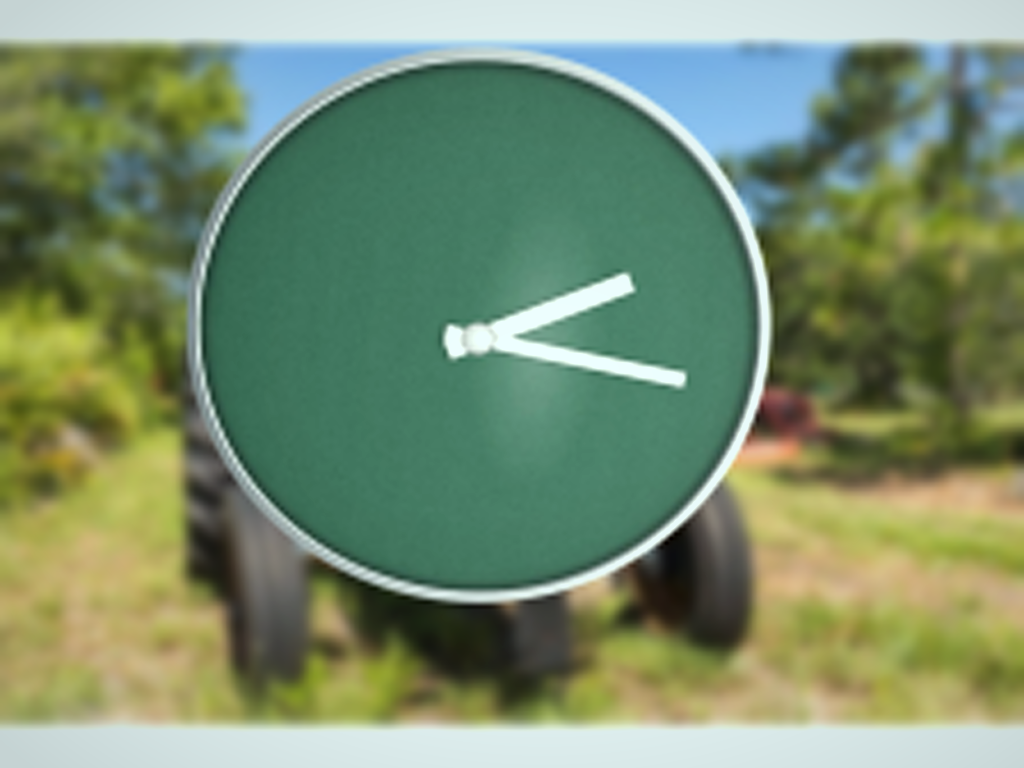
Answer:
2:17
